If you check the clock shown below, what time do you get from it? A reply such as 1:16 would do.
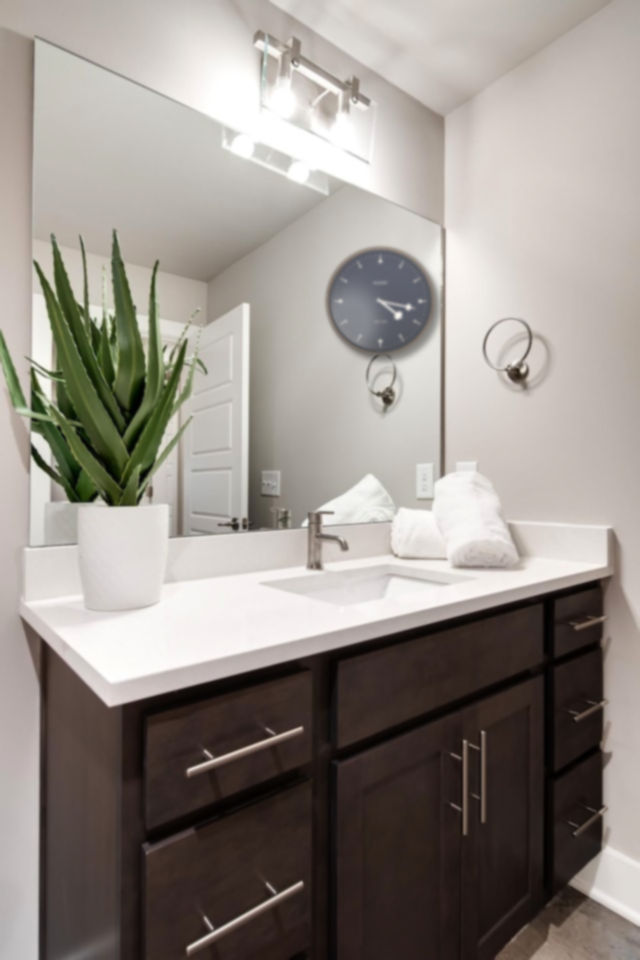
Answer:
4:17
